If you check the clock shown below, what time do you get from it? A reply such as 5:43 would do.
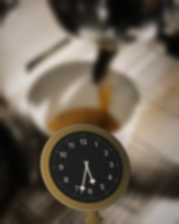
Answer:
5:33
